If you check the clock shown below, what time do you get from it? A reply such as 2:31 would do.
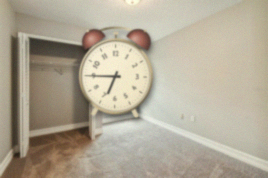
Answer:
6:45
